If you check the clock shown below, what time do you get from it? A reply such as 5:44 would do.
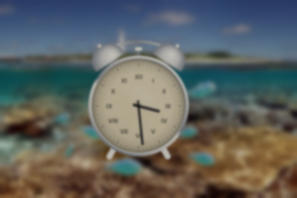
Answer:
3:29
